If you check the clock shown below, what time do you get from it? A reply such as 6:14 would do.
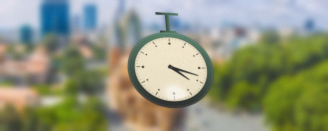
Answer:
4:18
